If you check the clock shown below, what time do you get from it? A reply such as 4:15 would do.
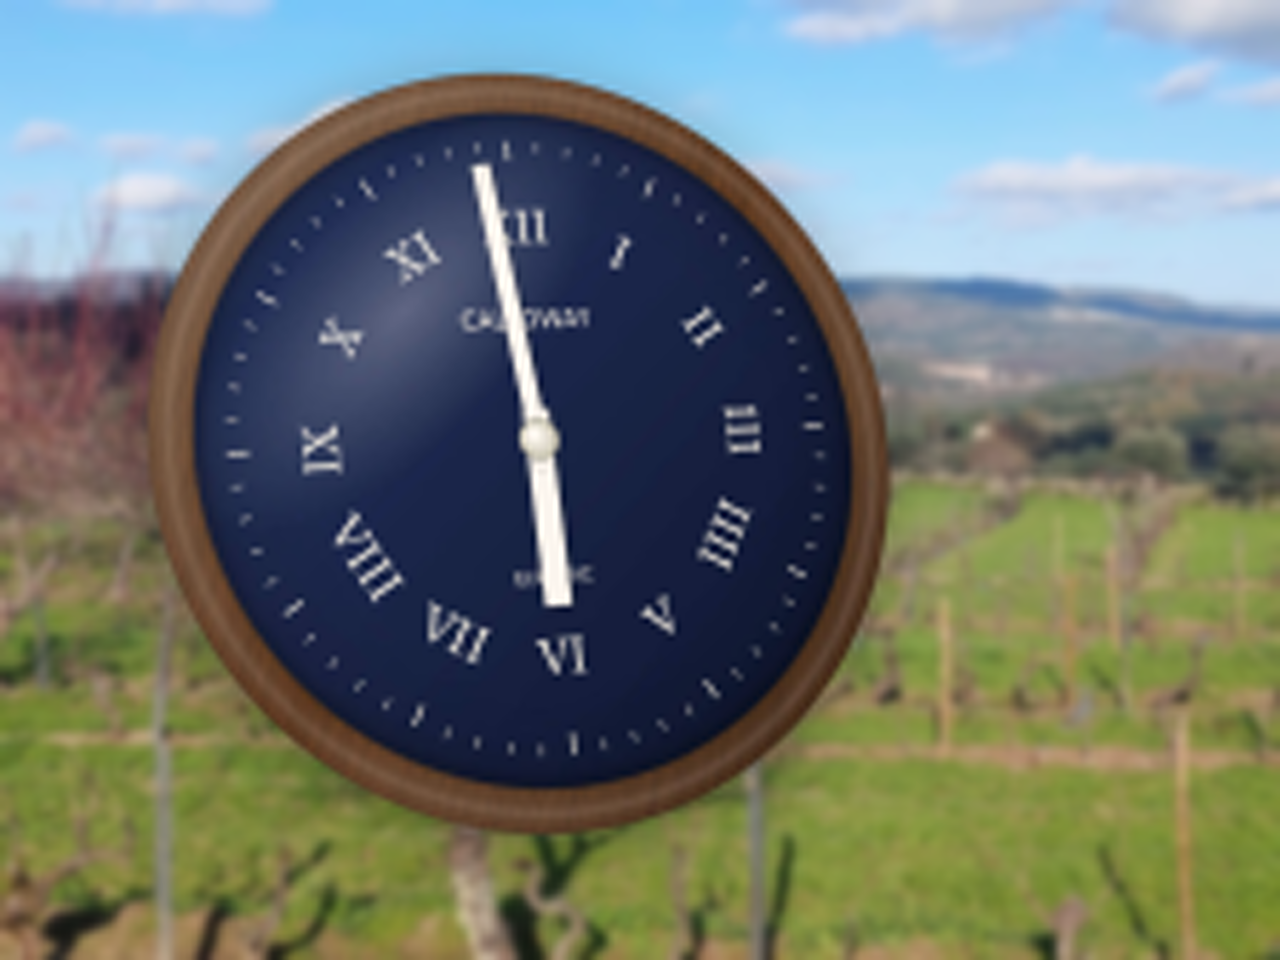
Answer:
5:59
